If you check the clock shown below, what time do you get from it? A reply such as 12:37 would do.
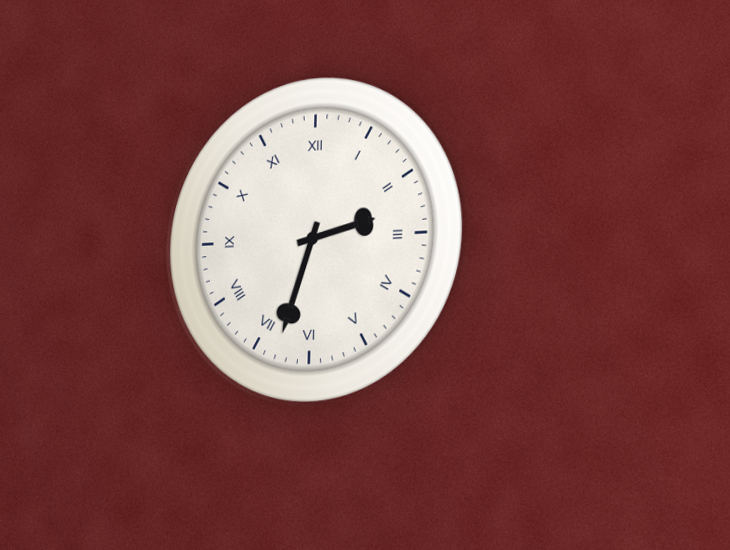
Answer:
2:33
